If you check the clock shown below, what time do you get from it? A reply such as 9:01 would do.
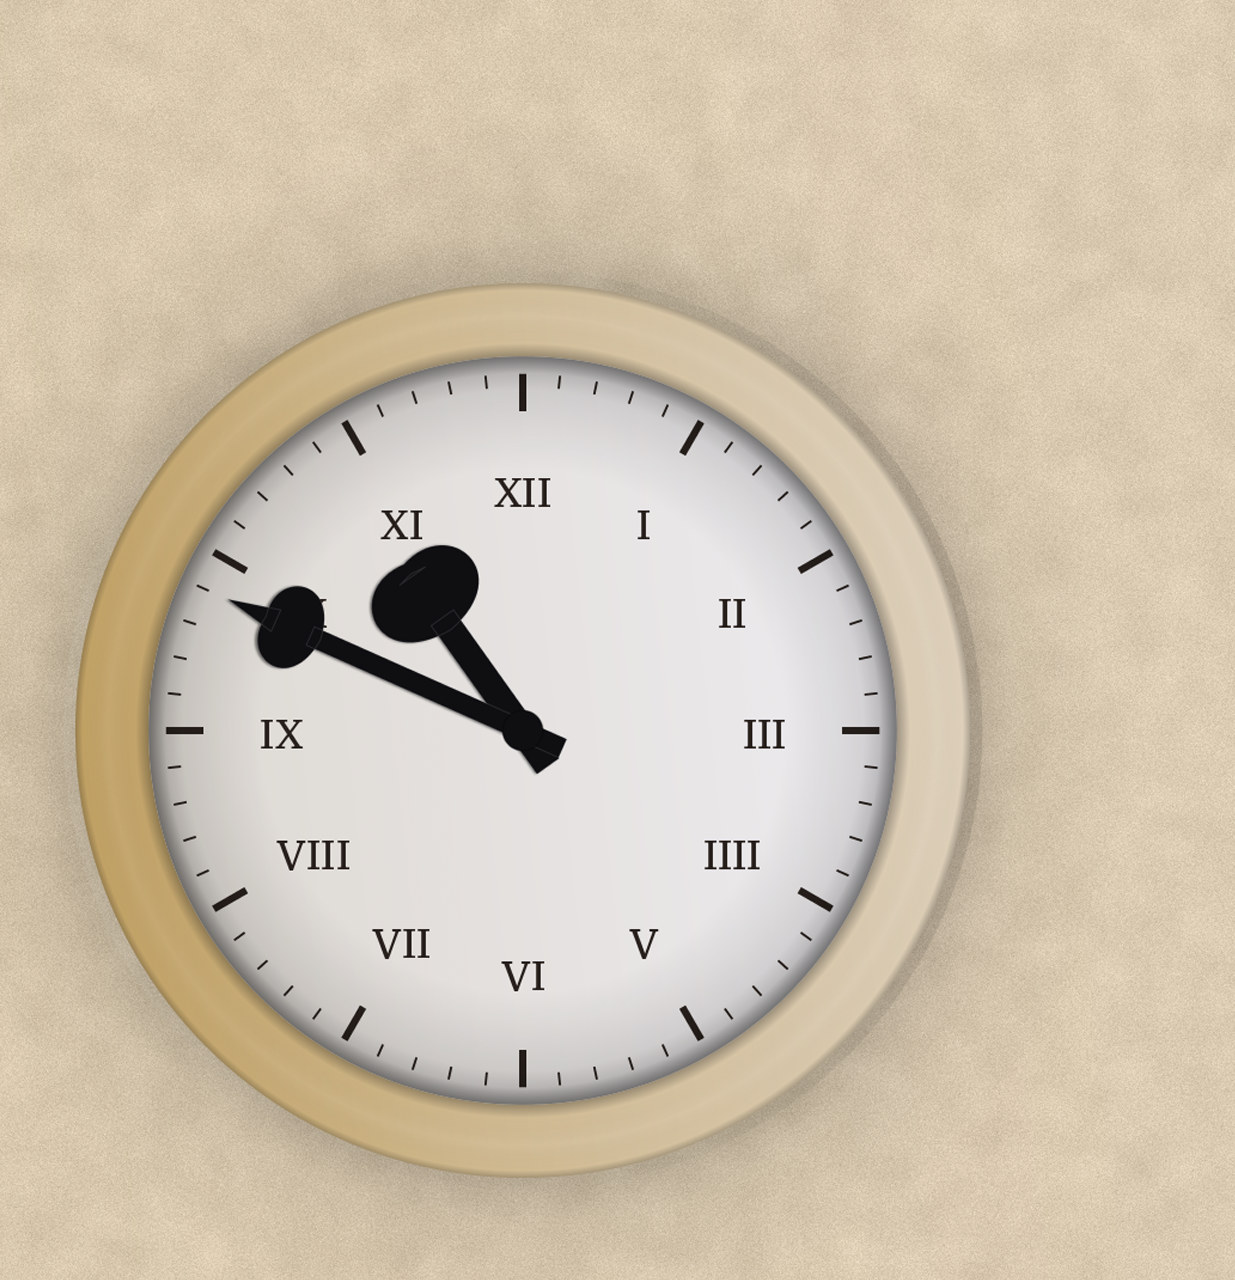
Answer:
10:49
